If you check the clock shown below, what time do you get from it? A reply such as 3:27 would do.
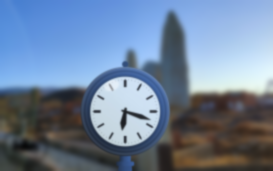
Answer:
6:18
